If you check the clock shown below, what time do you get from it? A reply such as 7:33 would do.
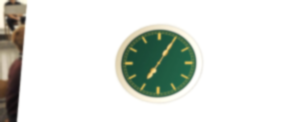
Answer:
7:05
